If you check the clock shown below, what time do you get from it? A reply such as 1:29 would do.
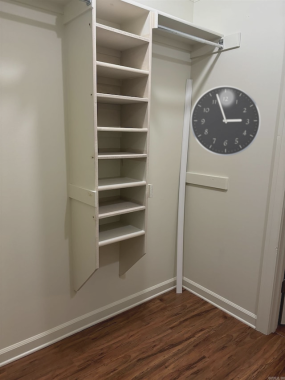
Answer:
2:57
